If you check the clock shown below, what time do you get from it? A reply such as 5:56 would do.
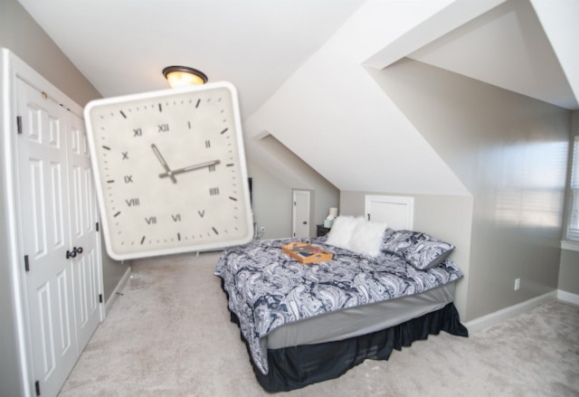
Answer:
11:14
